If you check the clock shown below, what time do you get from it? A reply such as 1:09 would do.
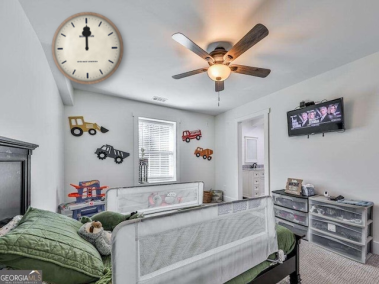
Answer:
12:00
